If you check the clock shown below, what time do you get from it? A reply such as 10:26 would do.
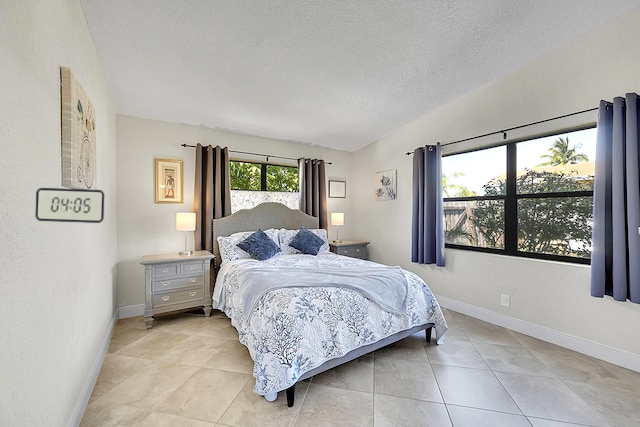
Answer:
4:05
